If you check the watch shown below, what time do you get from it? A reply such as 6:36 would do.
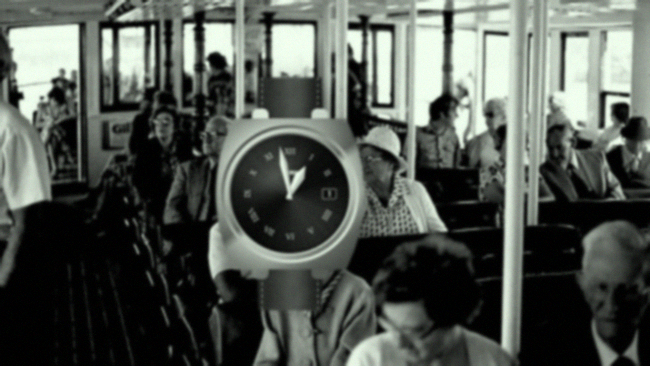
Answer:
12:58
